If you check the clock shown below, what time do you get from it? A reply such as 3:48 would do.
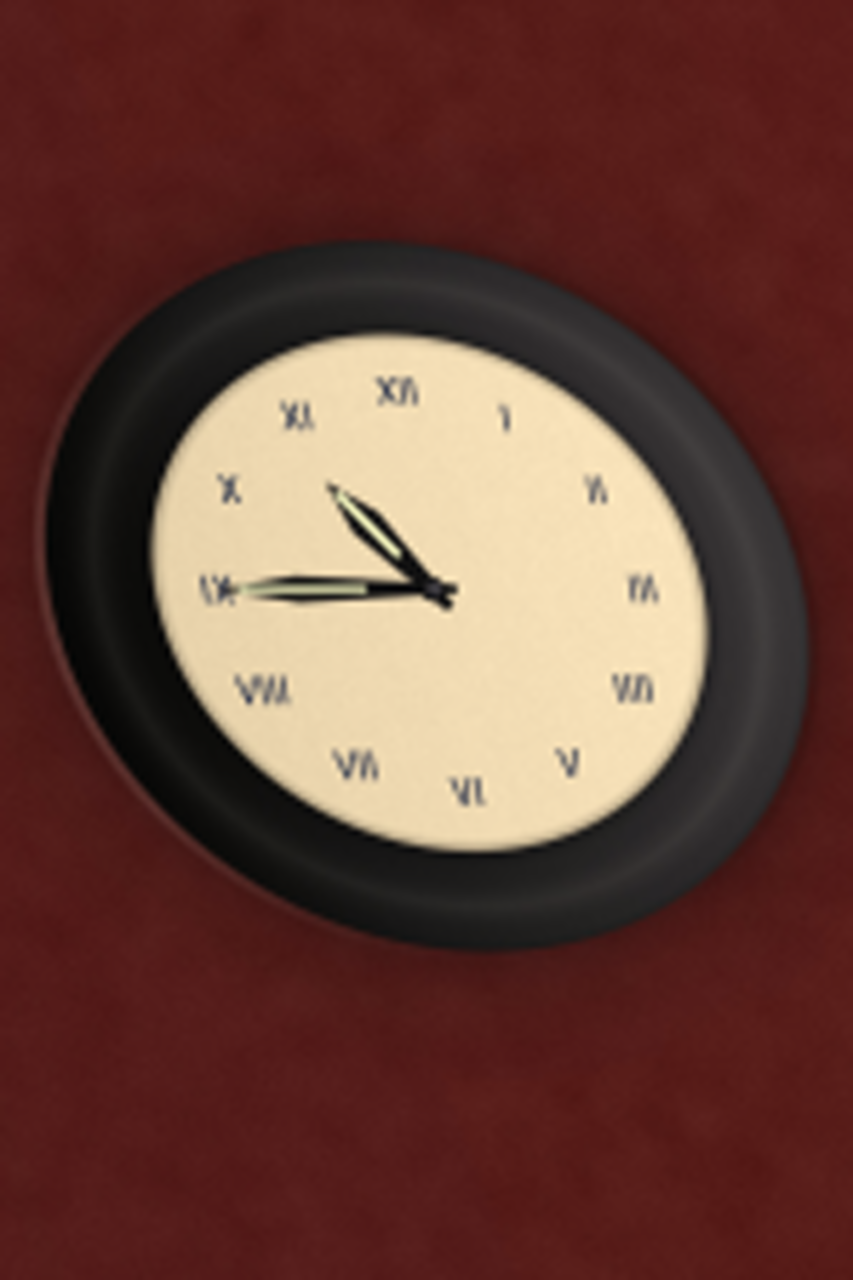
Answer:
10:45
